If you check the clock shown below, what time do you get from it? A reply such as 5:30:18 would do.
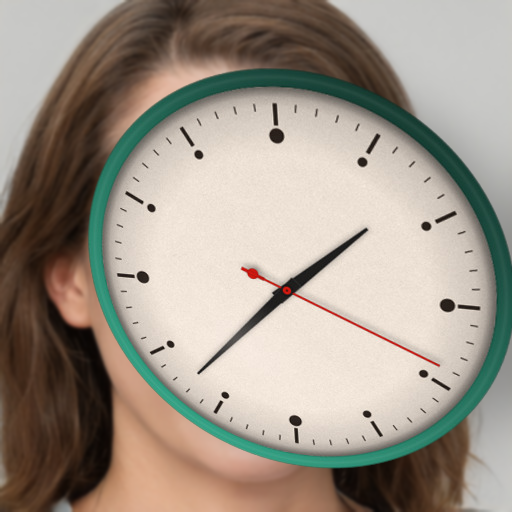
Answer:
1:37:19
